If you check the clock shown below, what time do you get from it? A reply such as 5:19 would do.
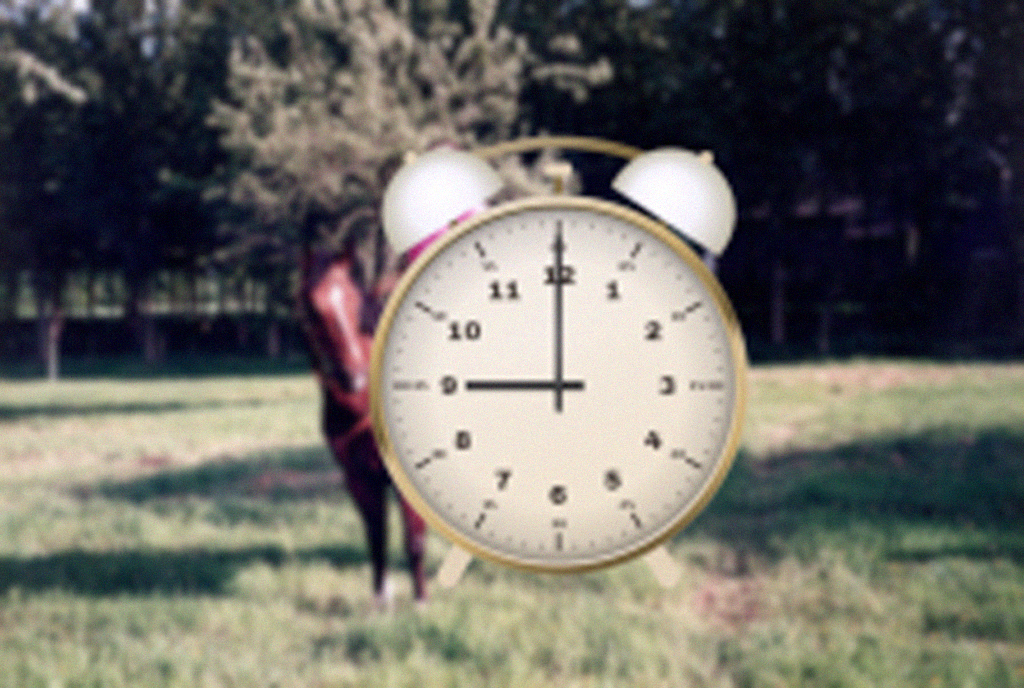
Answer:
9:00
